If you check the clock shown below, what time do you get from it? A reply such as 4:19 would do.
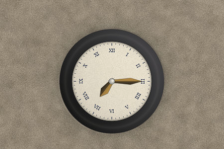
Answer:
7:15
